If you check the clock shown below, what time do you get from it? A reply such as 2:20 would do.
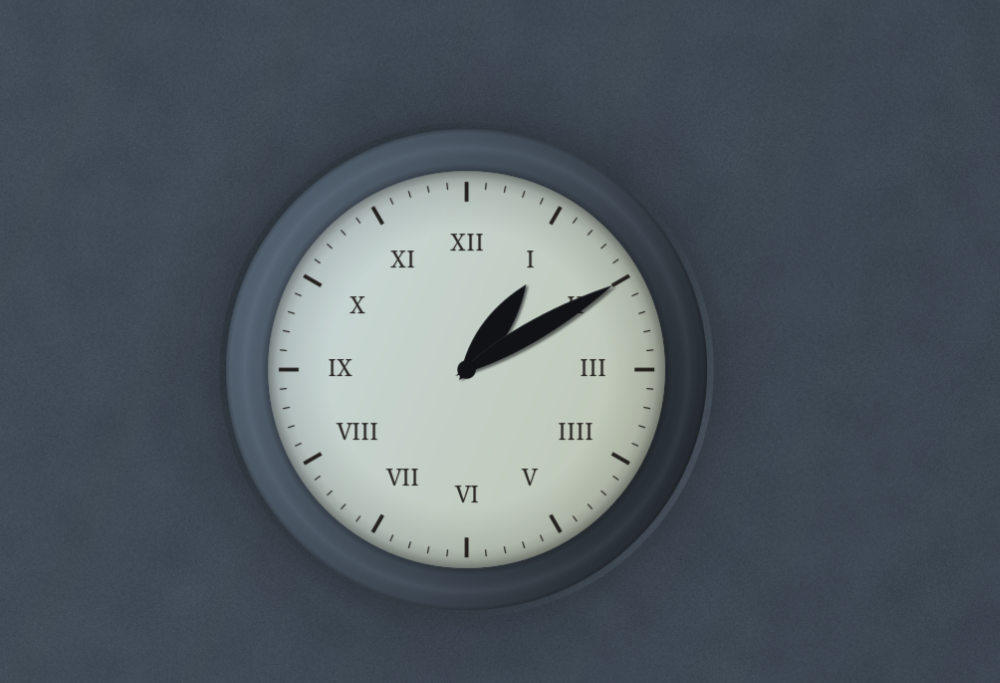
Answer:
1:10
